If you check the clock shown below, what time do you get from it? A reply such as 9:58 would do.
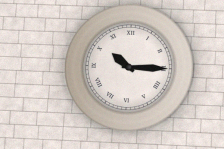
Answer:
10:15
